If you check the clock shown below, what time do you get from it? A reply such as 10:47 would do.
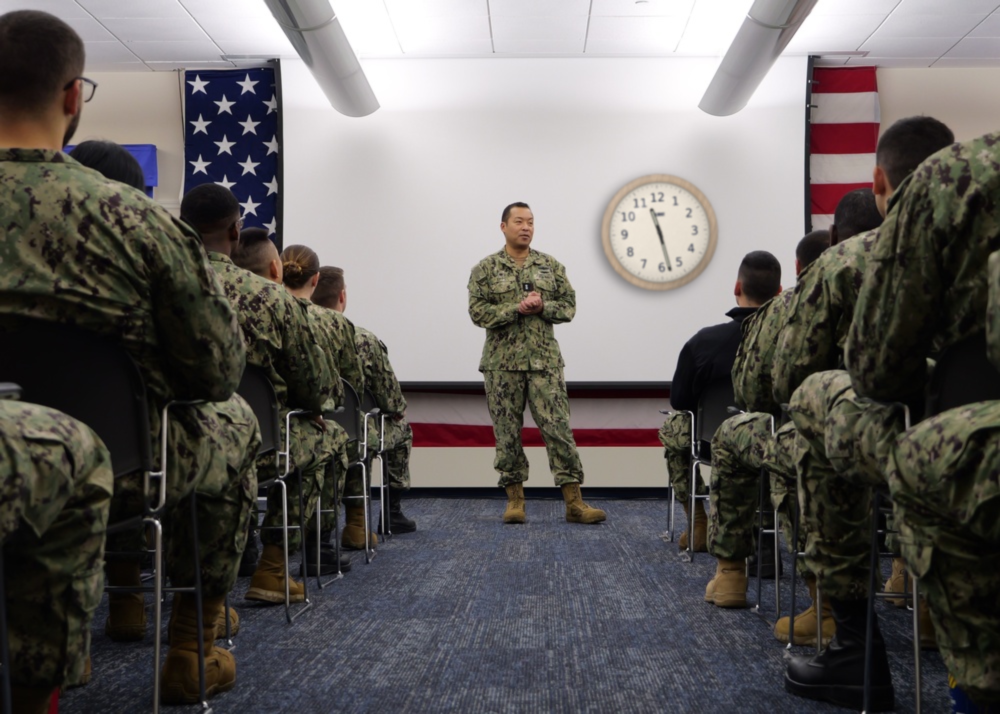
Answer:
11:28
